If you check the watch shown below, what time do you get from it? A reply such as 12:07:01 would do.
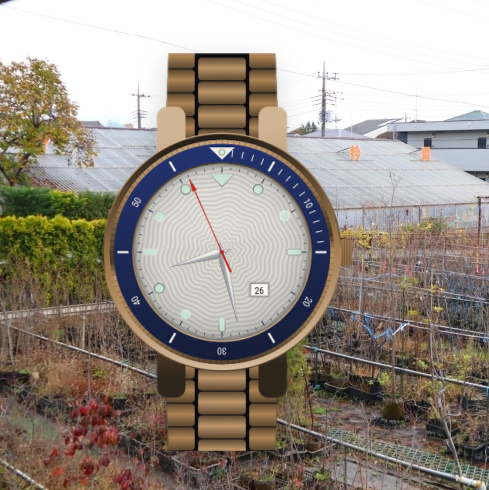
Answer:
8:27:56
